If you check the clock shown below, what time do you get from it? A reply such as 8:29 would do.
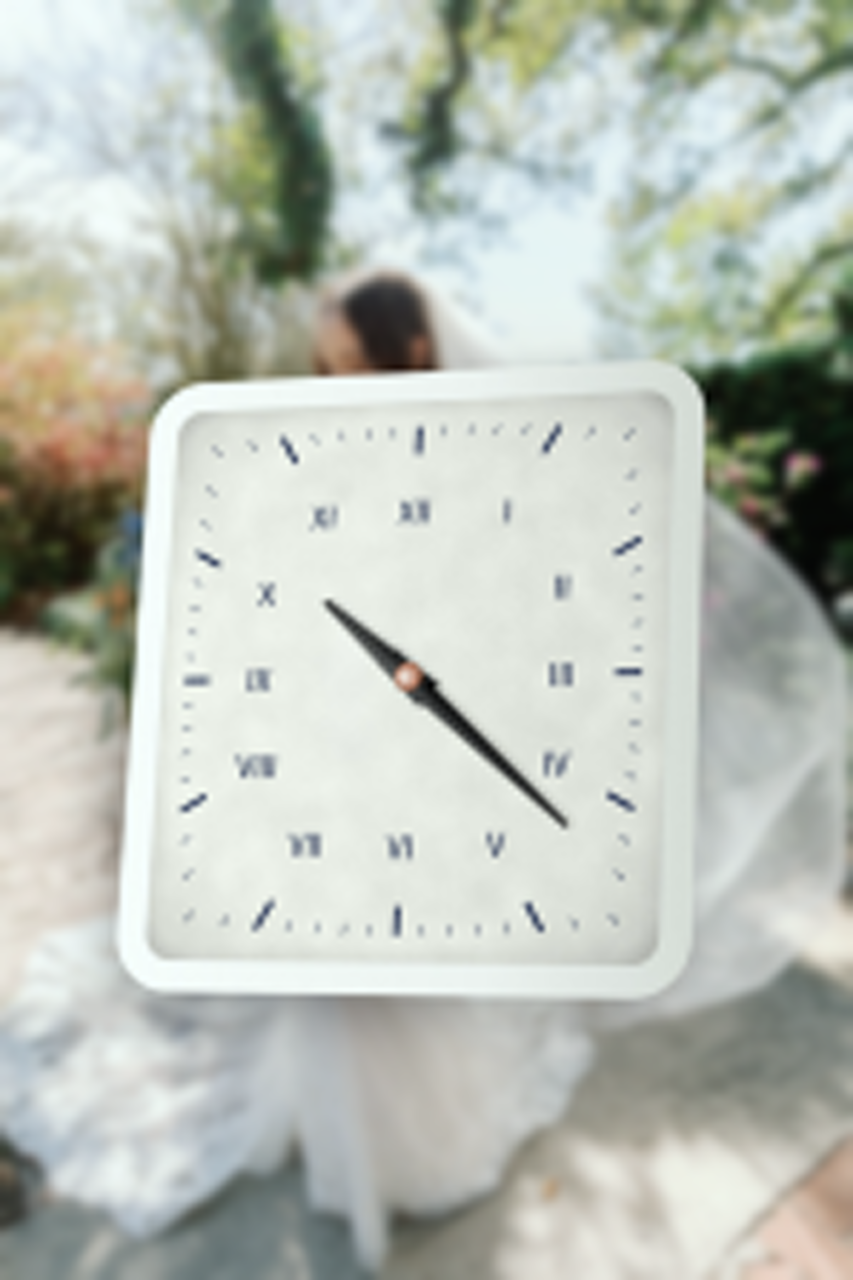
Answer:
10:22
